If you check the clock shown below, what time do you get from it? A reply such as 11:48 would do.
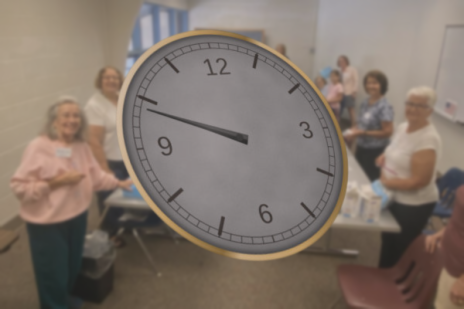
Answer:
9:49
